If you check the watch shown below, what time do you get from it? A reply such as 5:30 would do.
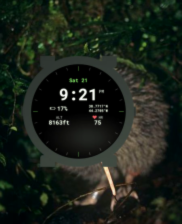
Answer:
9:21
